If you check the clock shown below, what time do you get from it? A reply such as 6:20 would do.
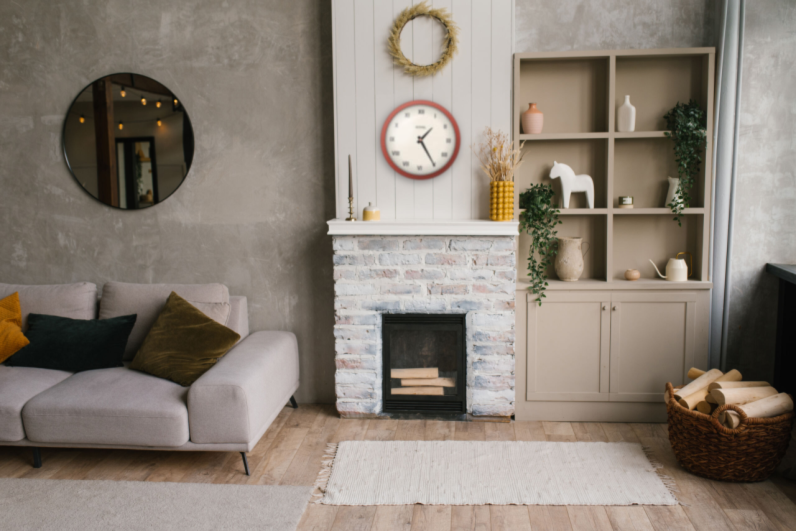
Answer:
1:25
